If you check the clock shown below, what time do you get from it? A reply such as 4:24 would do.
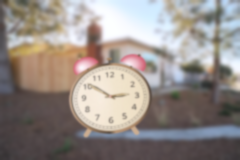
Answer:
2:51
